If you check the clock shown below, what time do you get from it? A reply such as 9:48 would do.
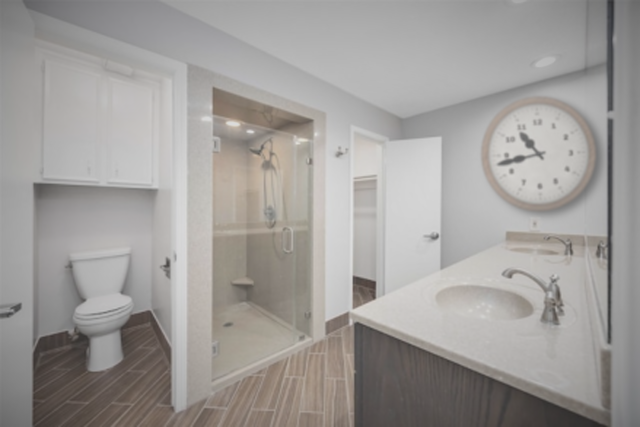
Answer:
10:43
